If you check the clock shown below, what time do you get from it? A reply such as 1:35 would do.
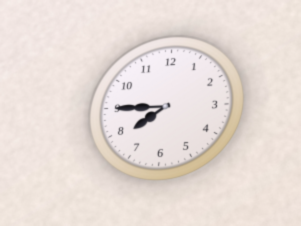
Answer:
7:45
